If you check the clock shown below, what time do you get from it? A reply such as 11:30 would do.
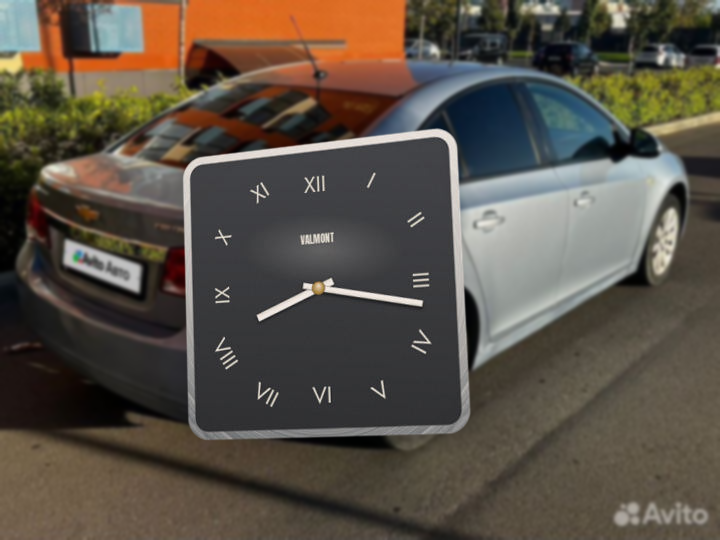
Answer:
8:17
